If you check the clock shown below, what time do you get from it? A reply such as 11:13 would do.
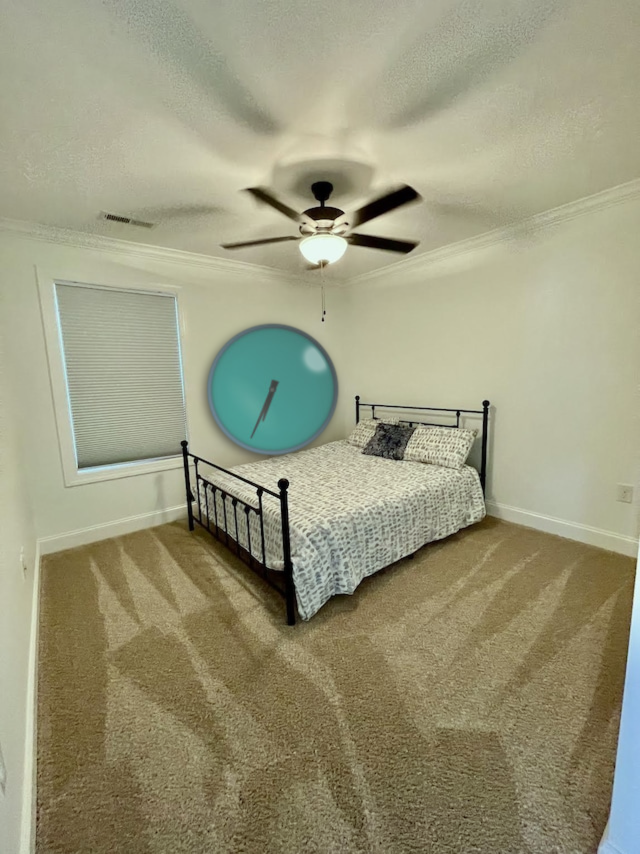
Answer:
6:34
